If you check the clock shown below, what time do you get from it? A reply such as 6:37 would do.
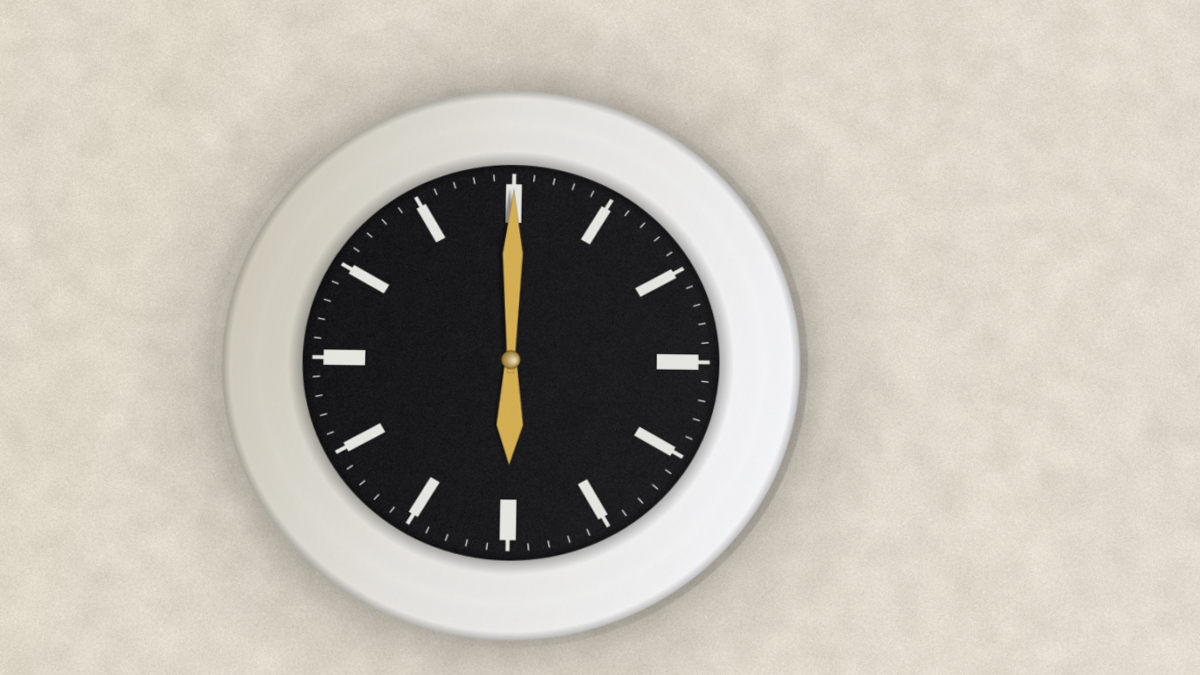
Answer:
6:00
